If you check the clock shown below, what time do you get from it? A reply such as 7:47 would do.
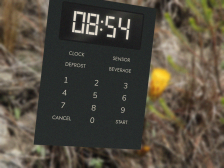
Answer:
8:54
